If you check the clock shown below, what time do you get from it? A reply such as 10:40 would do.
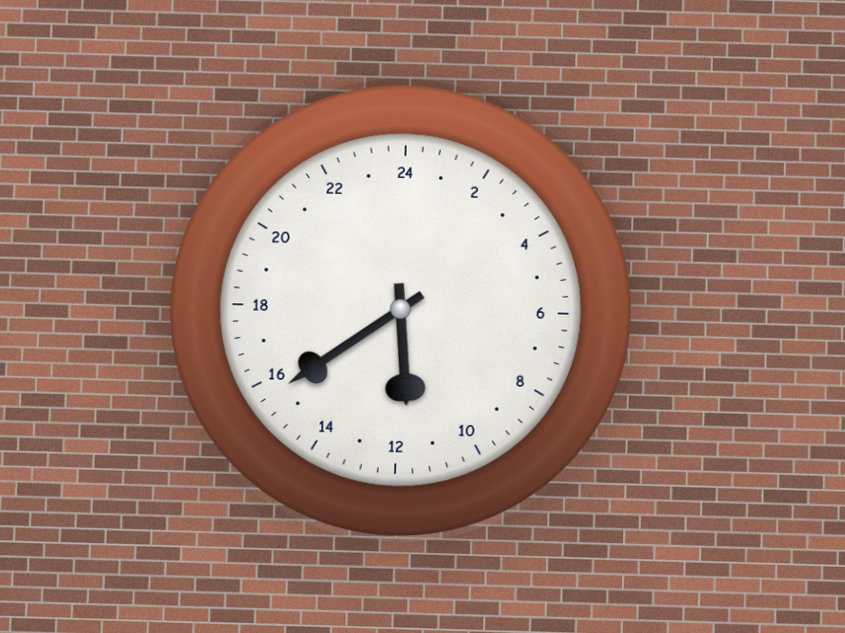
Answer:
11:39
